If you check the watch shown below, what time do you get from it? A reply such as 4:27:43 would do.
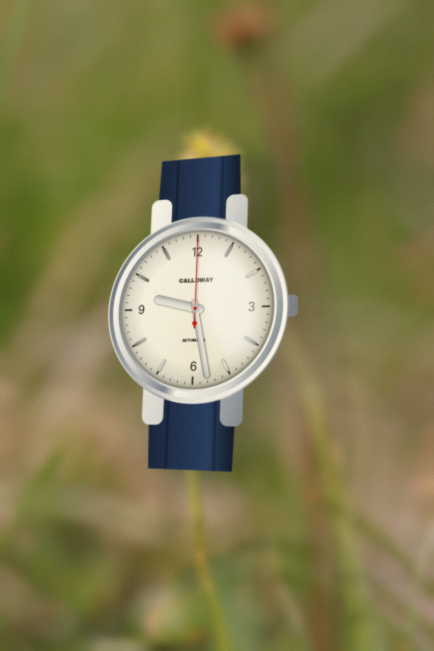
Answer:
9:28:00
